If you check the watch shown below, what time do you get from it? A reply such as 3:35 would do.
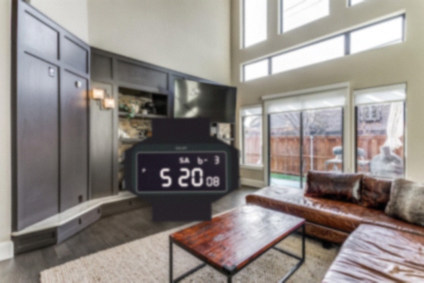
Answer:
5:20
